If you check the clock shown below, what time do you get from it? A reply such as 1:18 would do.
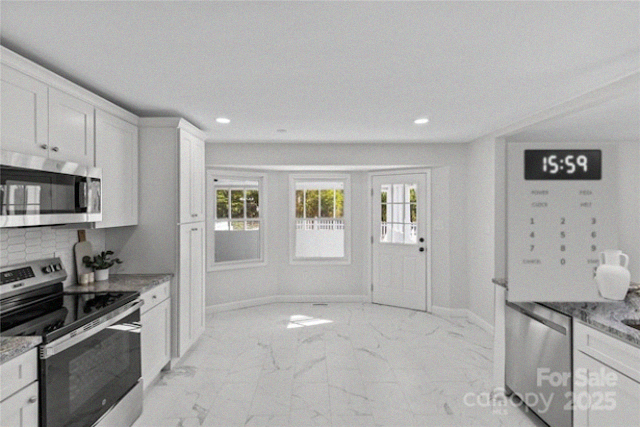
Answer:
15:59
